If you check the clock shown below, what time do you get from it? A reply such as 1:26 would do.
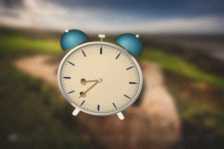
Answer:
8:37
